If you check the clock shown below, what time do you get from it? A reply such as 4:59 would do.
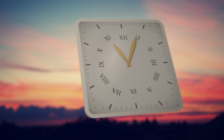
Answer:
11:04
